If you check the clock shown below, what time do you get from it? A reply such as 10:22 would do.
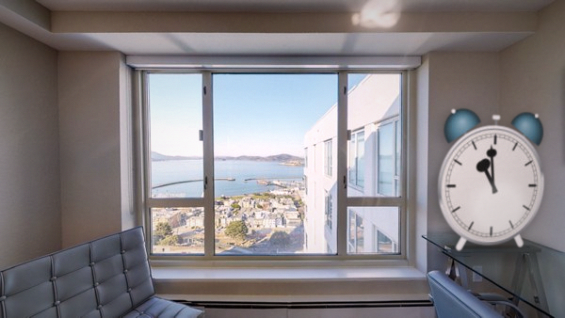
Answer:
10:59
